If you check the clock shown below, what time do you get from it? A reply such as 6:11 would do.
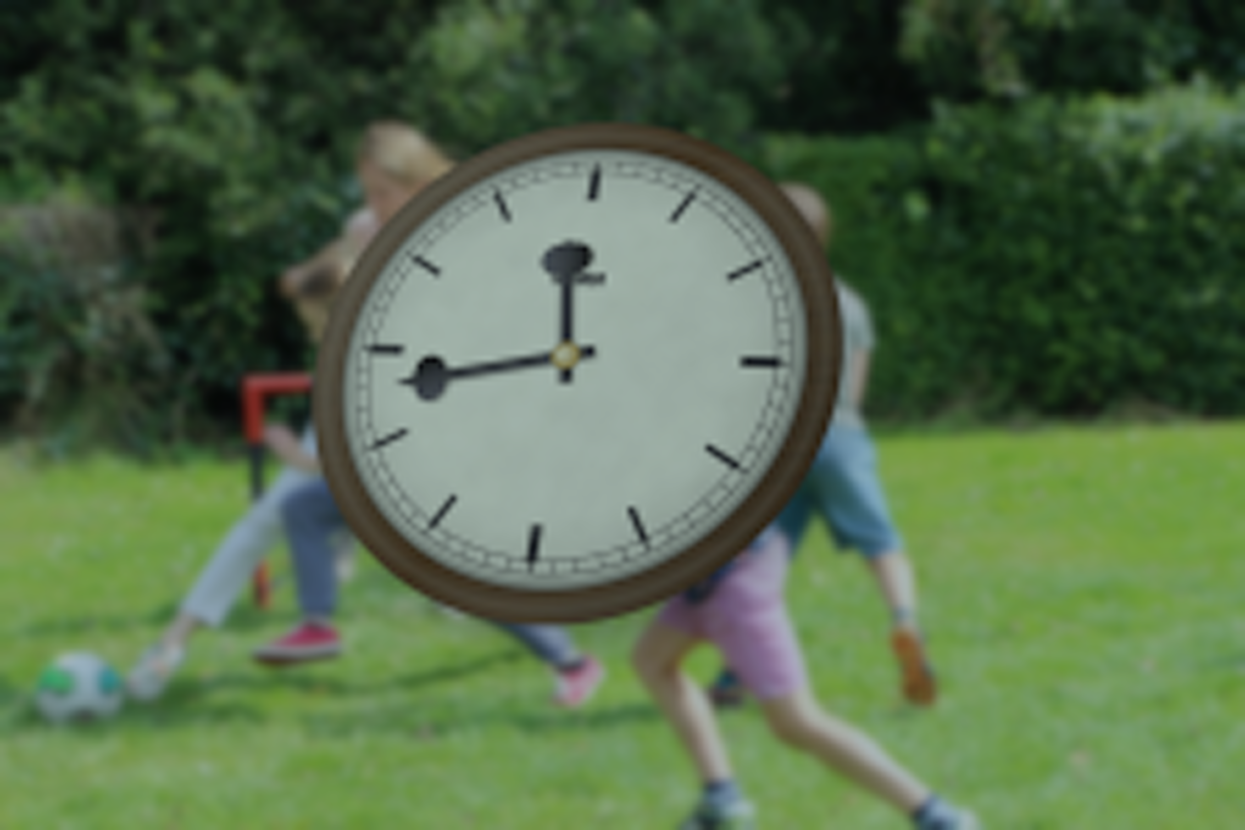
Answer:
11:43
